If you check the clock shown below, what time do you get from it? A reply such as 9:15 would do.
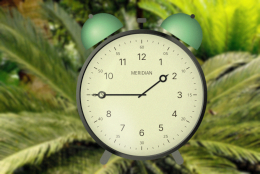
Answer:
1:45
